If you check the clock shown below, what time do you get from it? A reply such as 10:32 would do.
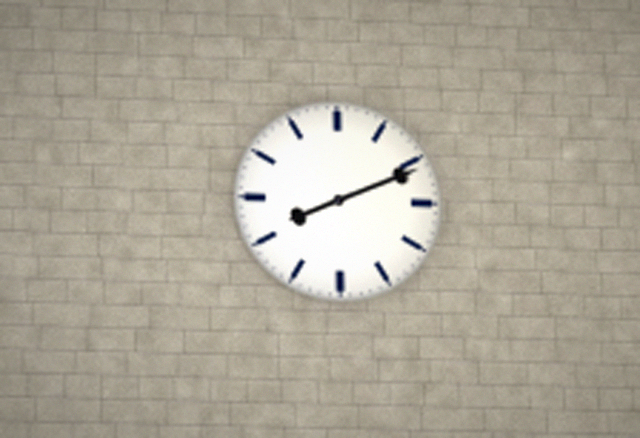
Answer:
8:11
